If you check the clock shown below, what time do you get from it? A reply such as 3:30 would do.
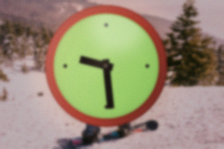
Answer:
9:29
